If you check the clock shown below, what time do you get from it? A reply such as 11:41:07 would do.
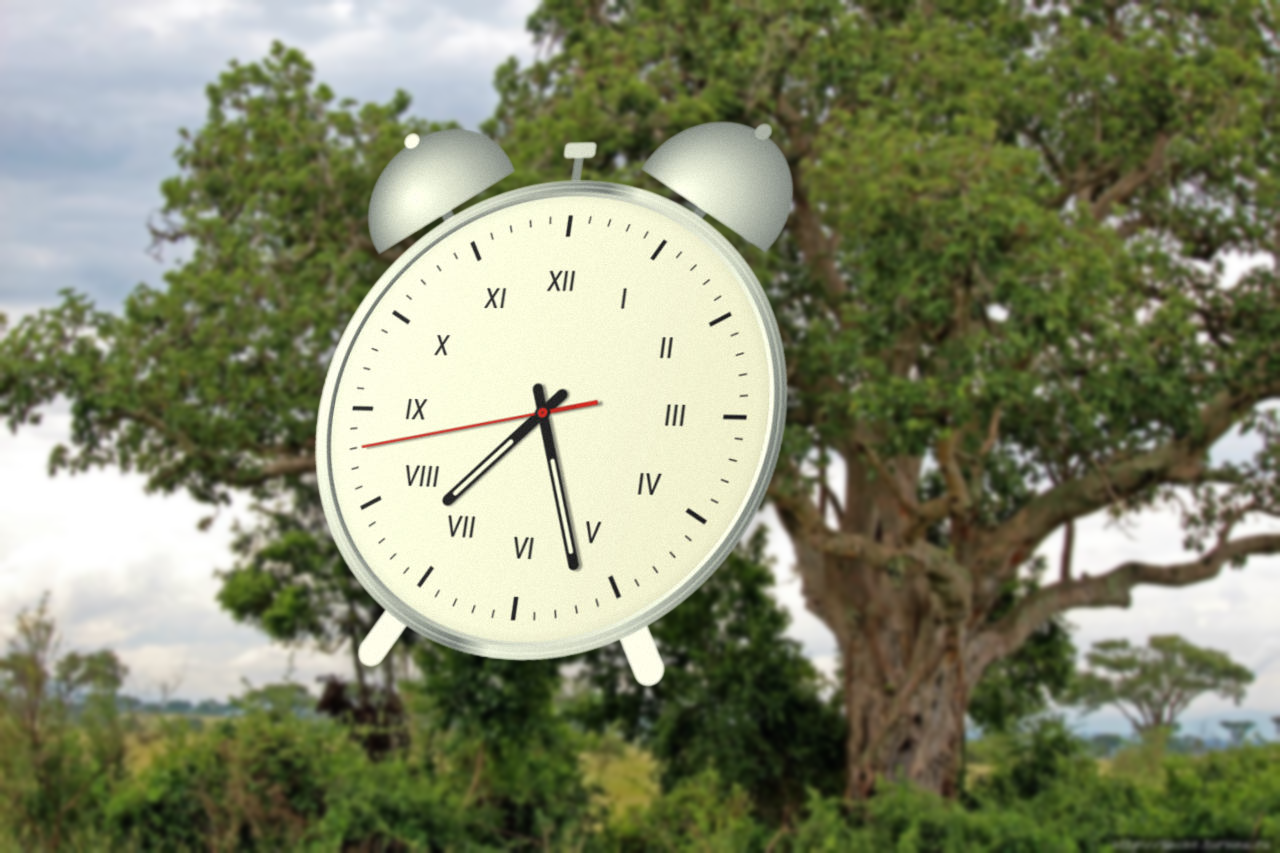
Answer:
7:26:43
